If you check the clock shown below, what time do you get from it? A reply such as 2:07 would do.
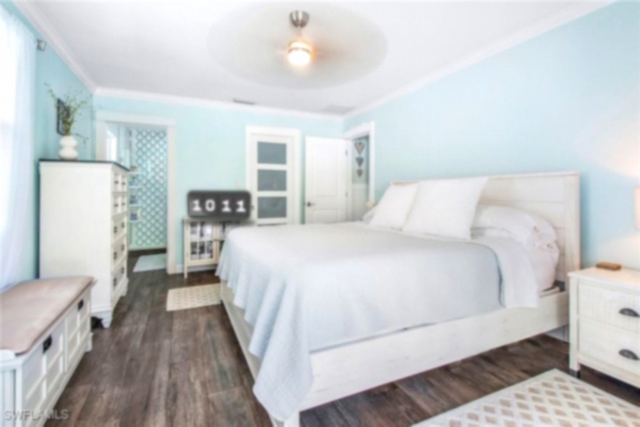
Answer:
10:11
